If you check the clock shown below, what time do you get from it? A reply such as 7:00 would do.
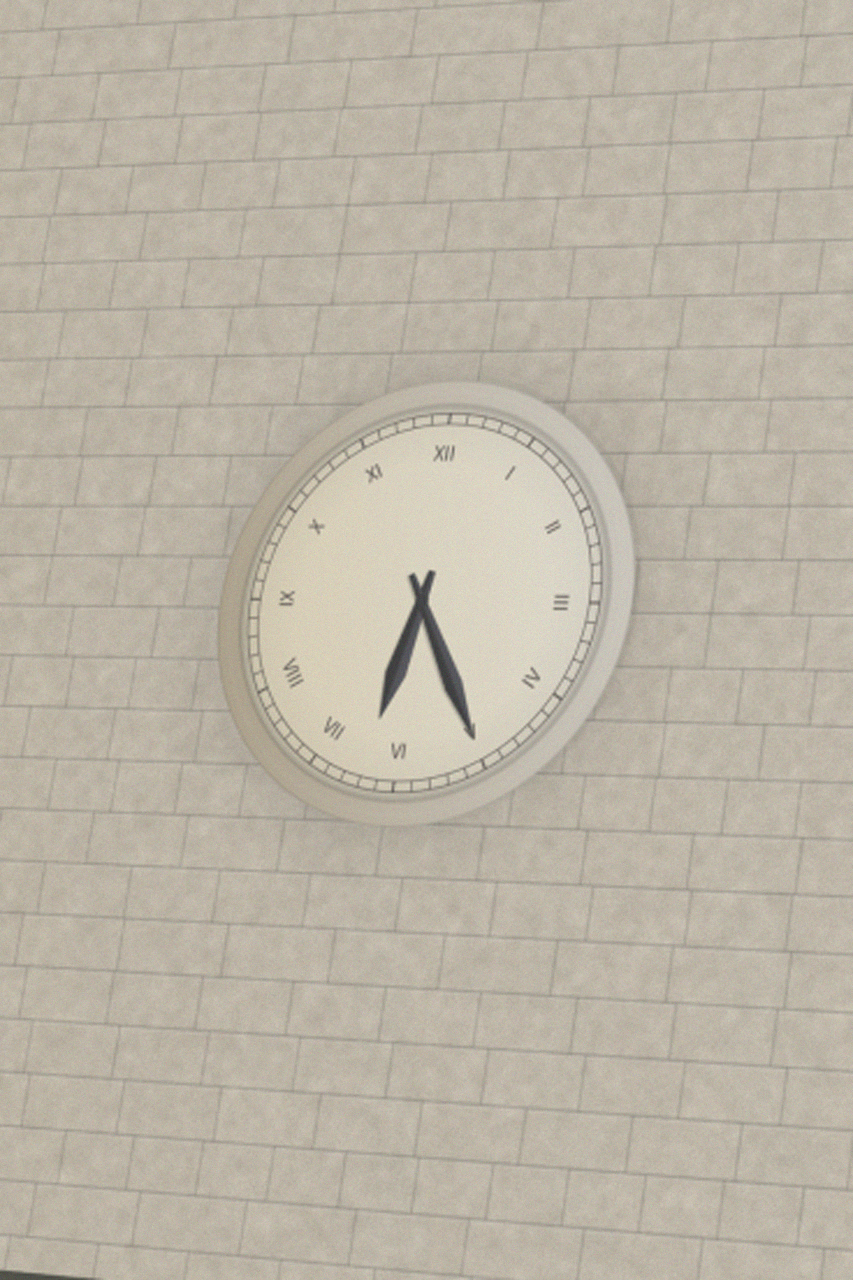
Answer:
6:25
